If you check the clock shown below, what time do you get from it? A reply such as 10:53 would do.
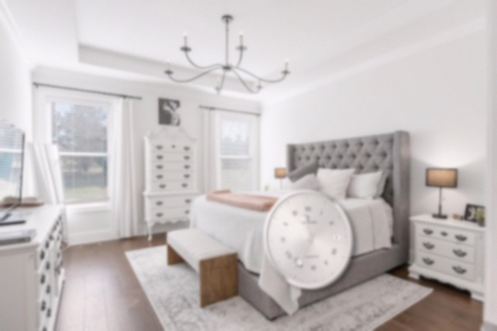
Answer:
11:36
